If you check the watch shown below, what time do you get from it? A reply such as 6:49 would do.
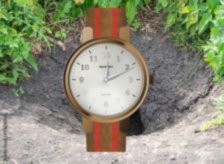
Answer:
12:11
